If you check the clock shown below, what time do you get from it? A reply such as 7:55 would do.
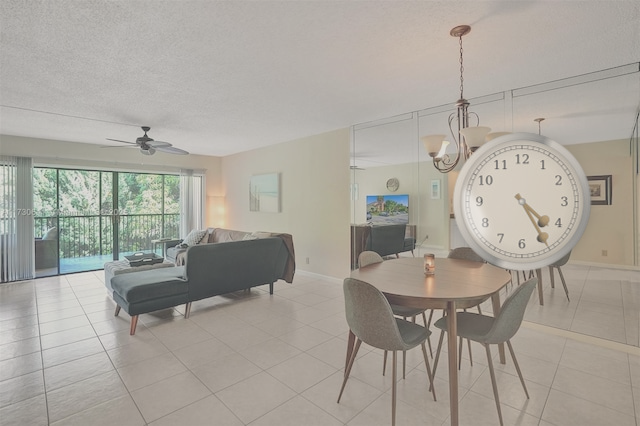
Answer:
4:25
